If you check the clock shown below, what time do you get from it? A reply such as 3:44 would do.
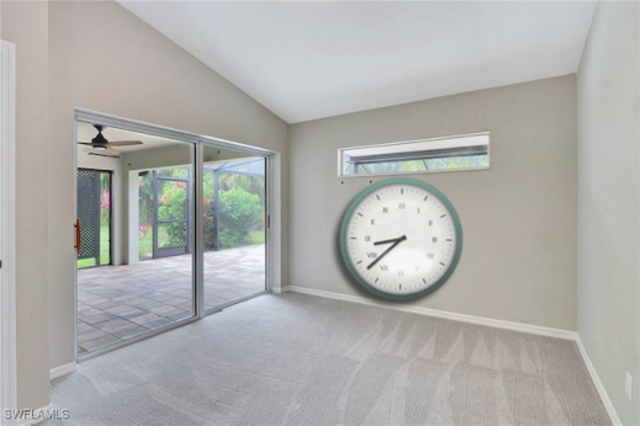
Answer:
8:38
